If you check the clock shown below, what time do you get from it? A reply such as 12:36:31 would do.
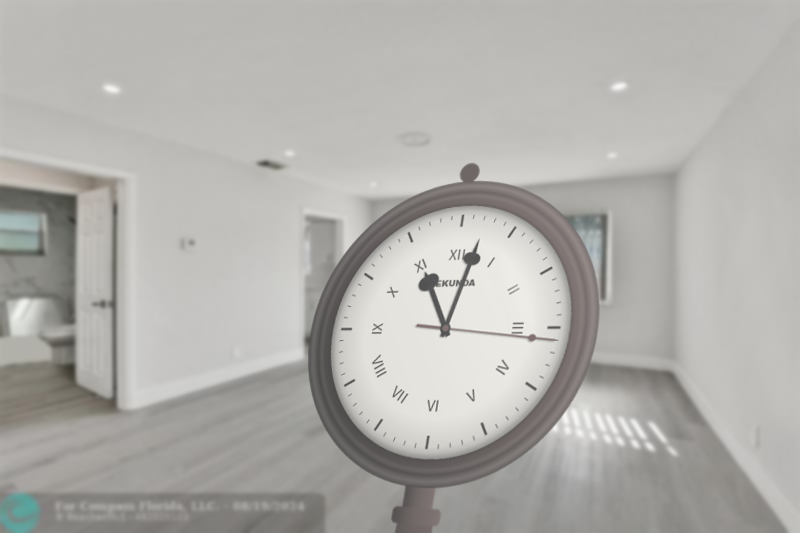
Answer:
11:02:16
